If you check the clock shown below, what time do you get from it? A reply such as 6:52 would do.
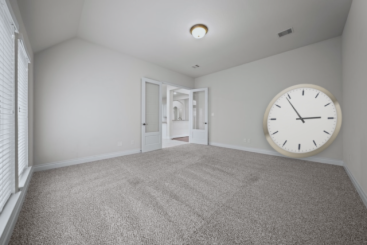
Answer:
2:54
